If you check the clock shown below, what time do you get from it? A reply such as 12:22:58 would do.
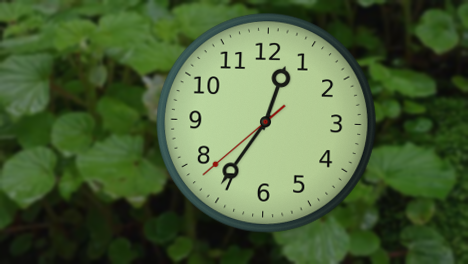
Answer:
12:35:38
